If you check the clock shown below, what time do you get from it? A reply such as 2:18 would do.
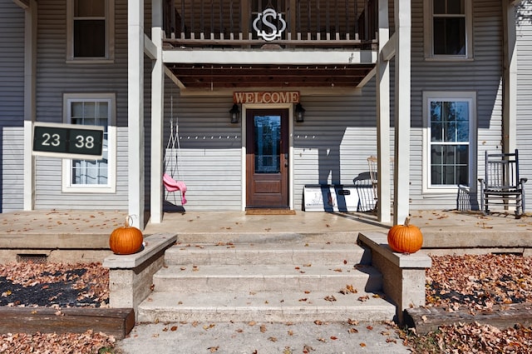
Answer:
23:38
